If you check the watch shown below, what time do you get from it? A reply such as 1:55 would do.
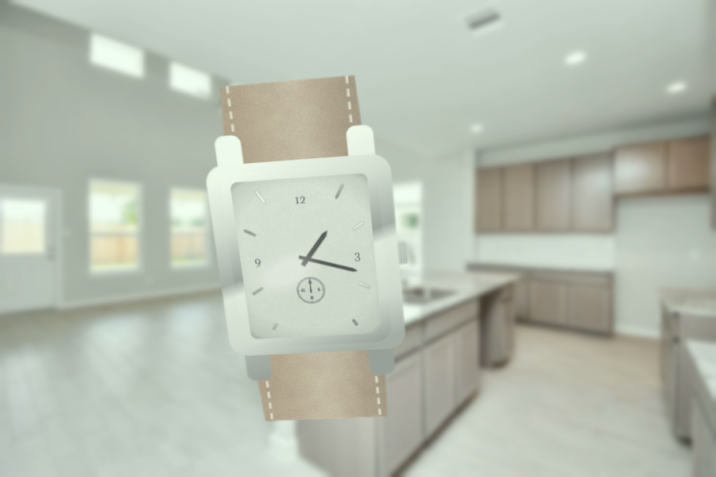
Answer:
1:18
